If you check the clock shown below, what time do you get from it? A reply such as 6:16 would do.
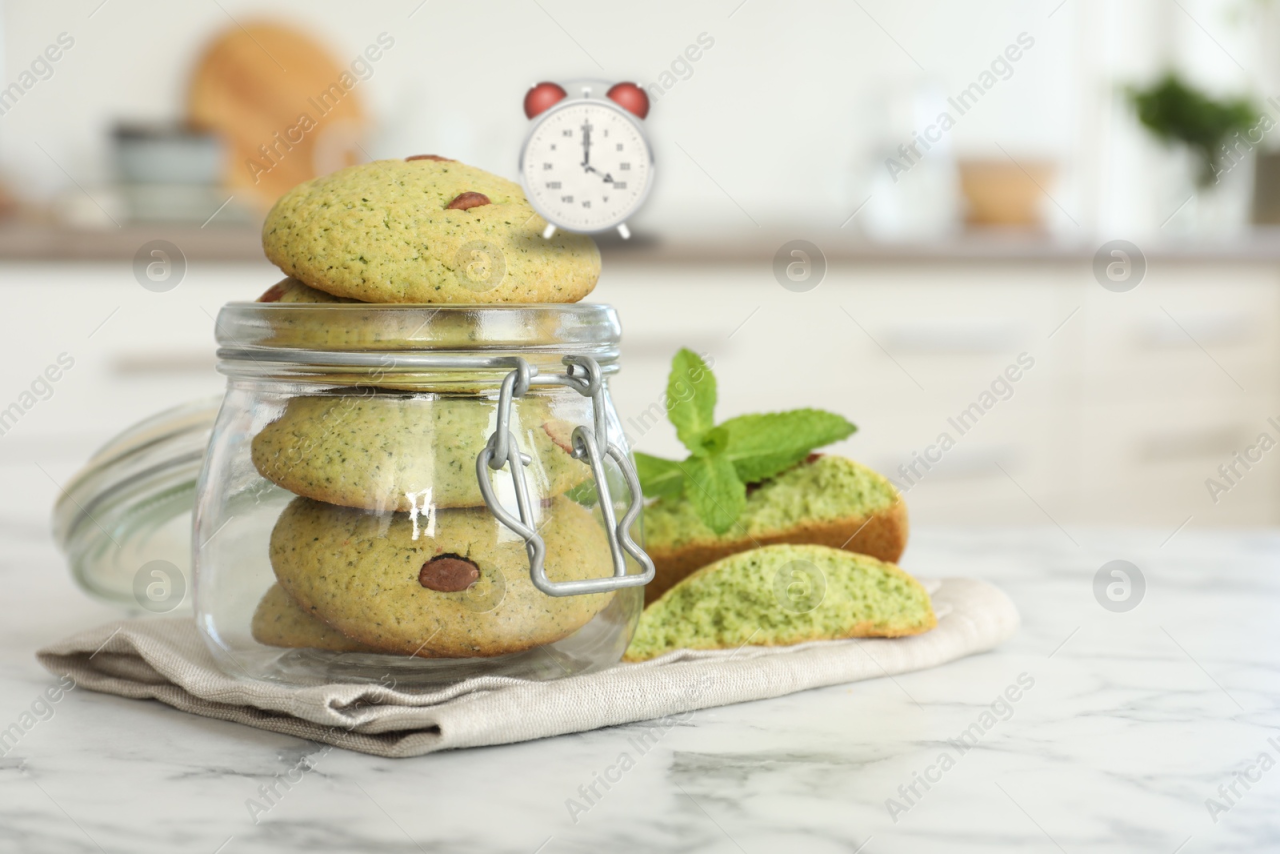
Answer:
4:00
